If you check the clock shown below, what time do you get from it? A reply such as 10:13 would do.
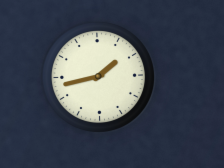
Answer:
1:43
